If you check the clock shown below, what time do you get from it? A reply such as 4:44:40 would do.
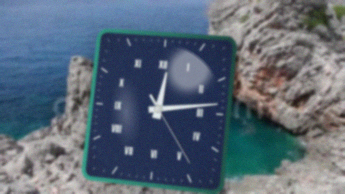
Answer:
12:13:24
